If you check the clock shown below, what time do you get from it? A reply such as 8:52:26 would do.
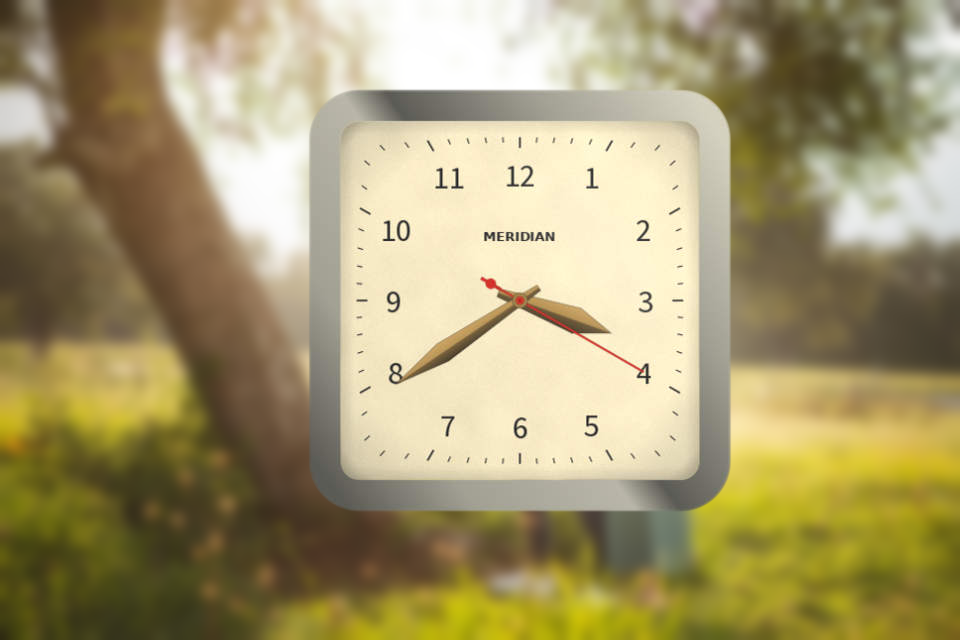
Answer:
3:39:20
